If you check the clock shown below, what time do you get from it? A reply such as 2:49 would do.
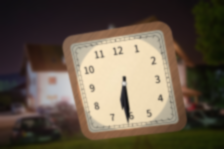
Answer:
6:31
